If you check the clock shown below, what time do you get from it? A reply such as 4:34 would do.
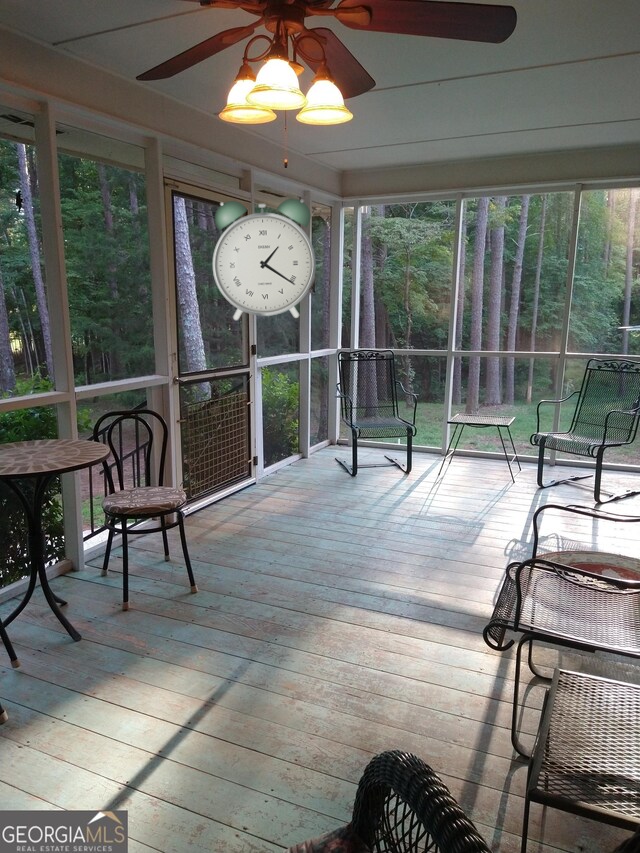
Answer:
1:21
